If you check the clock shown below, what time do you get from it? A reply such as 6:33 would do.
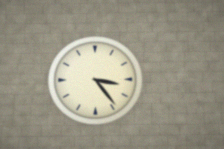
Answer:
3:24
